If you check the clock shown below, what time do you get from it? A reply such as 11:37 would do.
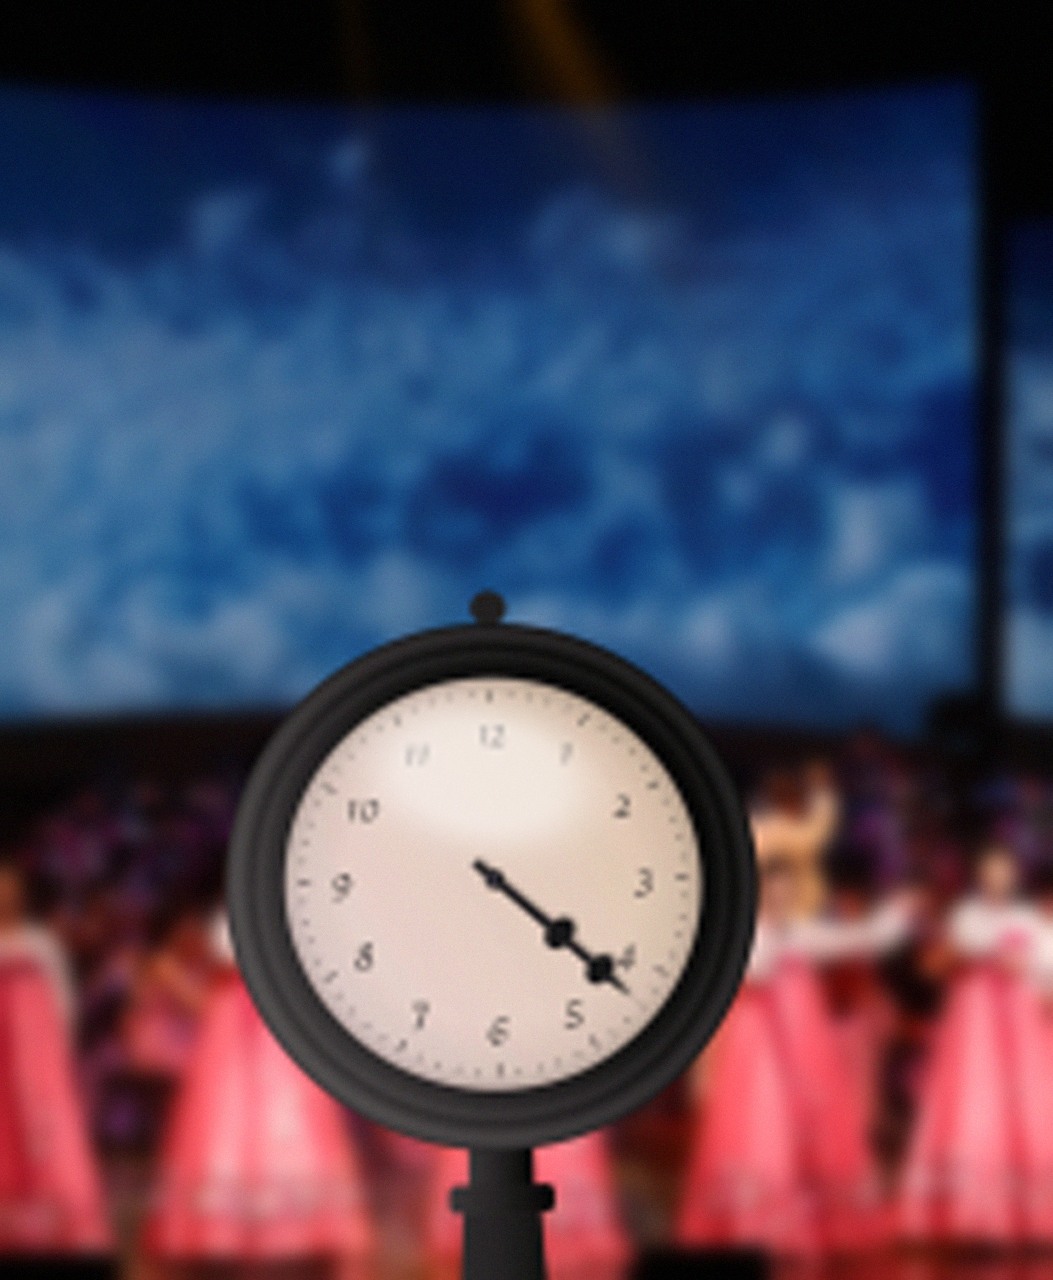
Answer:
4:22
